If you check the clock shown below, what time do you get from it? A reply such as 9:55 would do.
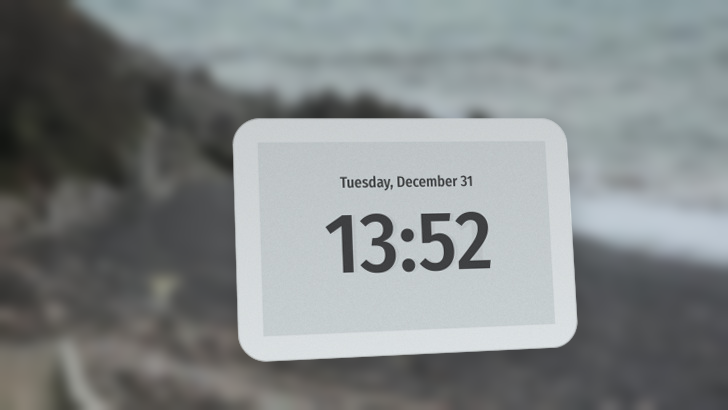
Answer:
13:52
